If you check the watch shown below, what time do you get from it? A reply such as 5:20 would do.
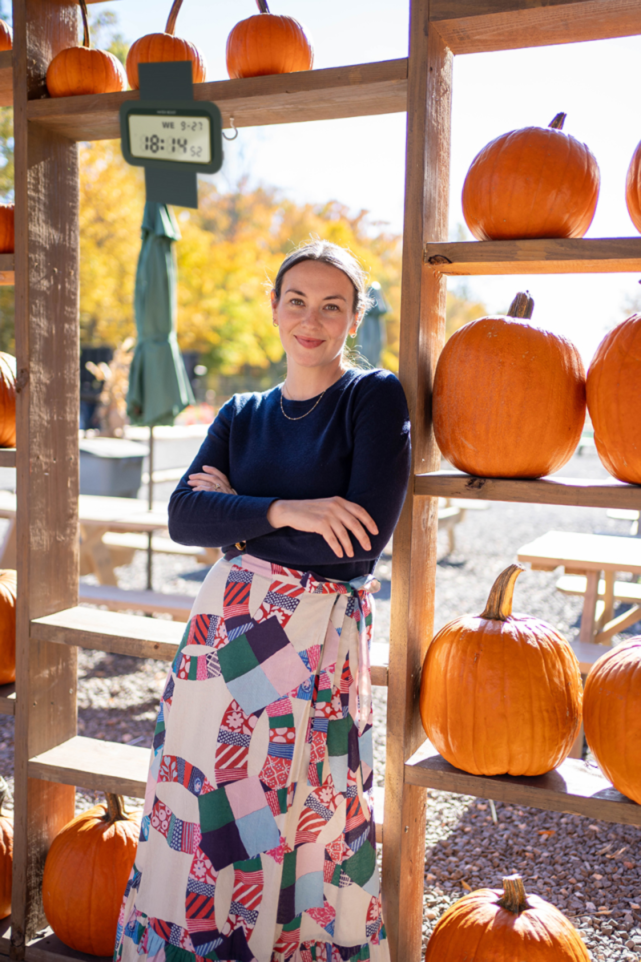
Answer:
18:14
